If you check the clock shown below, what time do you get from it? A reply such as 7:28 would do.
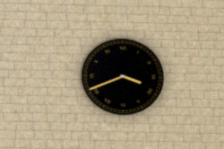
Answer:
3:41
